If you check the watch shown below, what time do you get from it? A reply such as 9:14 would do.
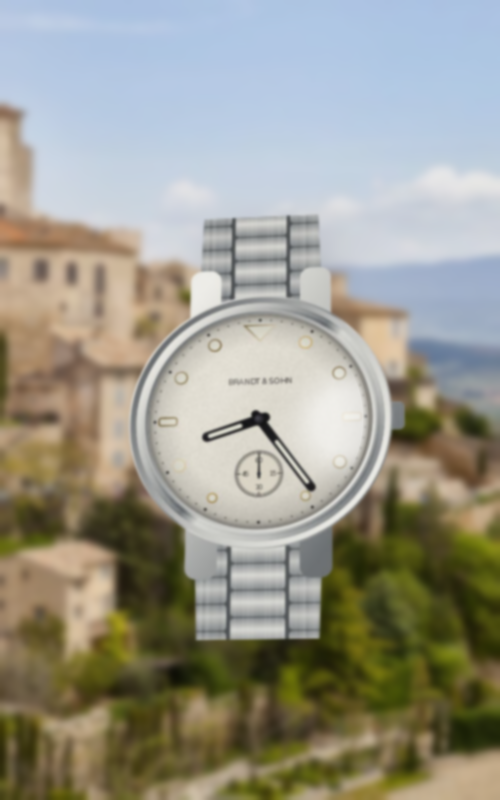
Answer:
8:24
